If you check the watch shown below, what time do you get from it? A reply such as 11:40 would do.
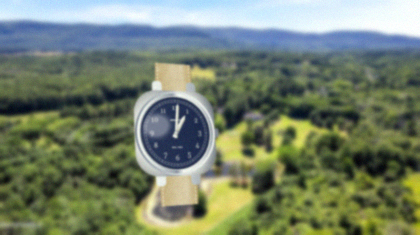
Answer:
1:01
